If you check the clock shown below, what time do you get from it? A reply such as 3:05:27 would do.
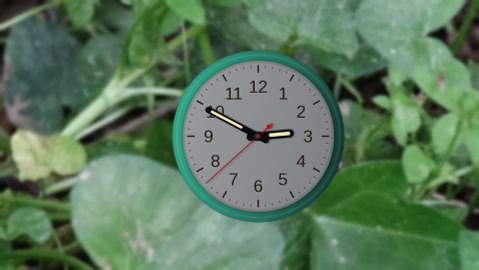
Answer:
2:49:38
